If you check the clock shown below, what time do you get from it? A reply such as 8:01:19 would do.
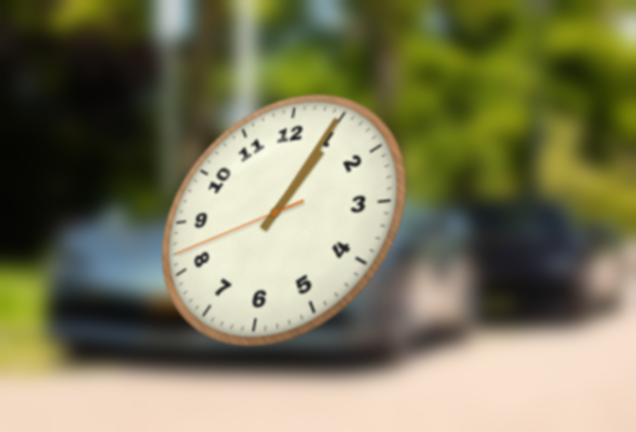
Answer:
1:04:42
